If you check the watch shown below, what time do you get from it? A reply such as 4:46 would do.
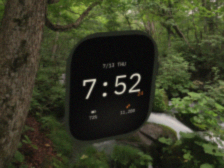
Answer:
7:52
